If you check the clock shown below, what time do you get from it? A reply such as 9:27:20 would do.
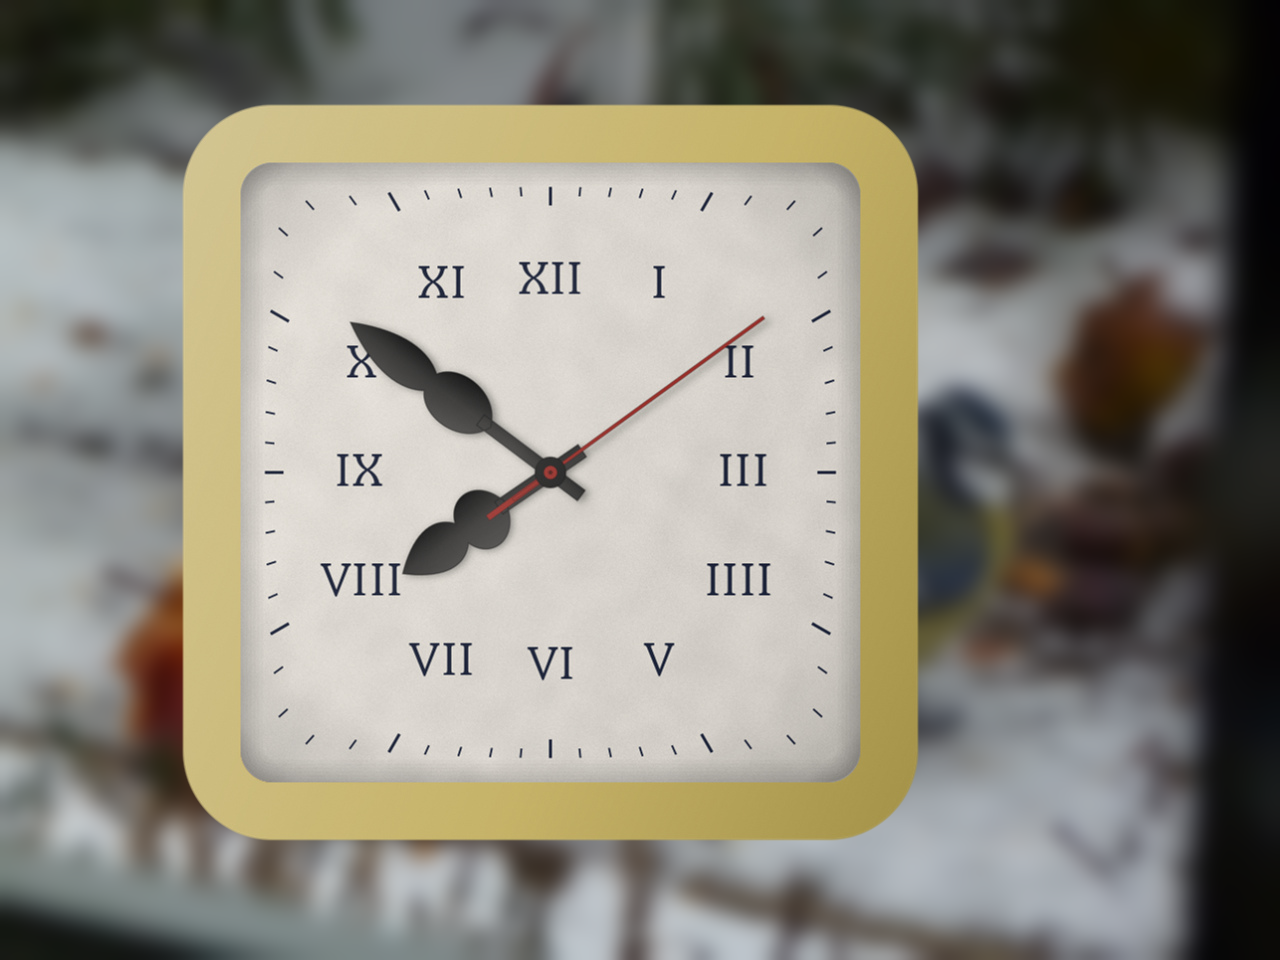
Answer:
7:51:09
